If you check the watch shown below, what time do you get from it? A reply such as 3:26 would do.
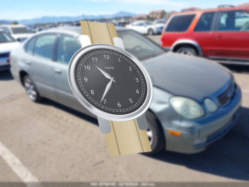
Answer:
10:36
